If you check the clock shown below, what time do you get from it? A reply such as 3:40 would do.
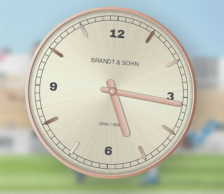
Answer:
5:16
